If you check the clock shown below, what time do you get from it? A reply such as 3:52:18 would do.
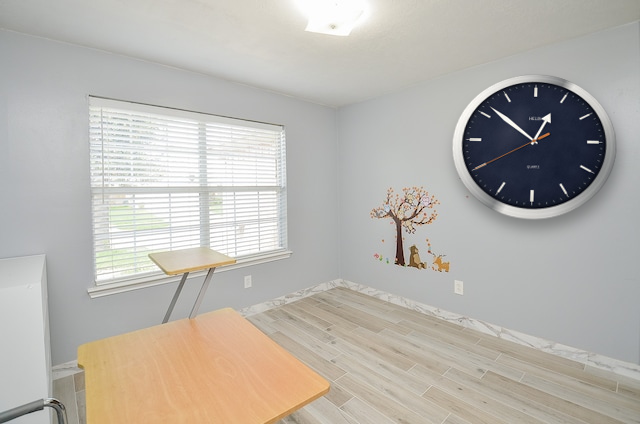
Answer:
12:51:40
